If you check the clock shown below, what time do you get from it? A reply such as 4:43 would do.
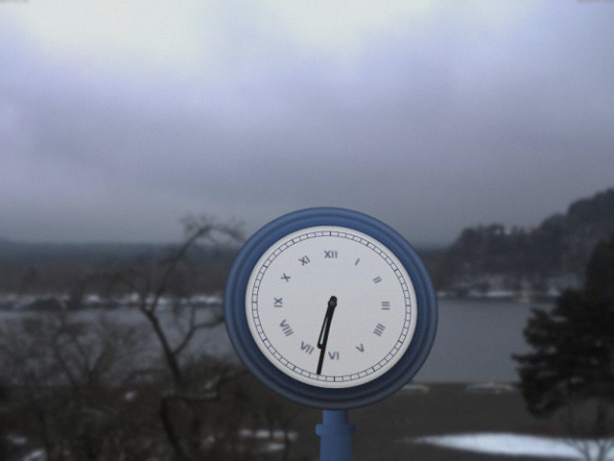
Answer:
6:32
